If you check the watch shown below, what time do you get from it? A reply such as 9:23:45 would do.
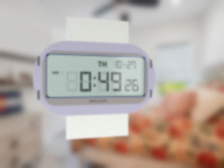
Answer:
0:49:26
